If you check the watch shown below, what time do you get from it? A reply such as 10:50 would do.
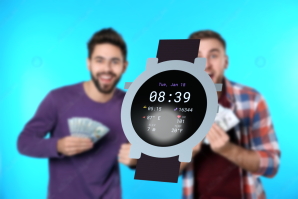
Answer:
8:39
